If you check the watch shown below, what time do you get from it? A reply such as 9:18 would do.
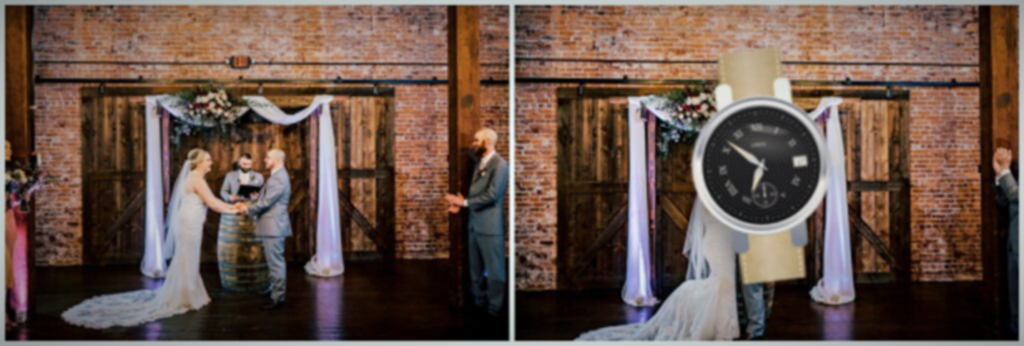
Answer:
6:52
